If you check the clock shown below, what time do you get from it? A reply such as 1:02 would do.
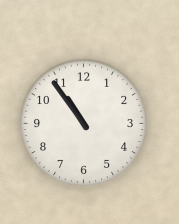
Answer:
10:54
